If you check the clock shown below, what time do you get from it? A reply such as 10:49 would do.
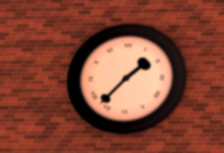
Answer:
1:37
